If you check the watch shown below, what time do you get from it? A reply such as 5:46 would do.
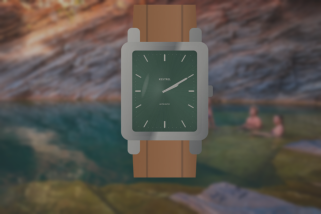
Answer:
2:10
